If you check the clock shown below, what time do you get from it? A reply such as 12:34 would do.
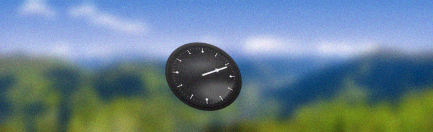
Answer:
2:11
